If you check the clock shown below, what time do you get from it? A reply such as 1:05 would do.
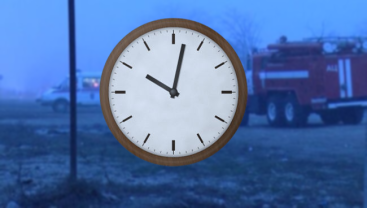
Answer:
10:02
